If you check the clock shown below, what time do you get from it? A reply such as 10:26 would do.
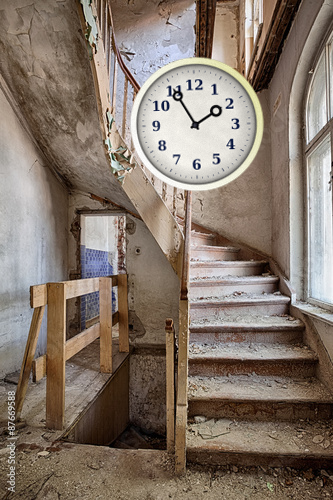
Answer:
1:55
